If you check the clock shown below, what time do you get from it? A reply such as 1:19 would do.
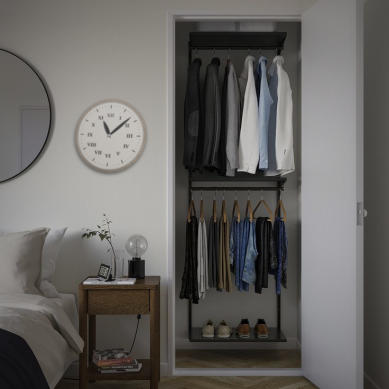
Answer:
11:08
